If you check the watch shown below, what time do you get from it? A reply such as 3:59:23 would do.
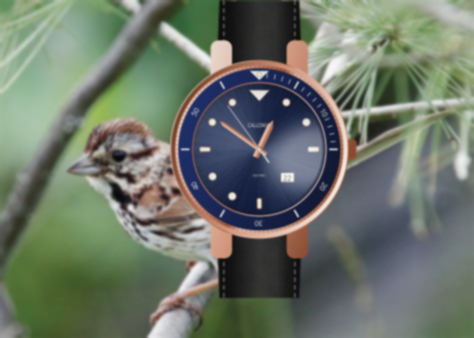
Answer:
12:50:54
